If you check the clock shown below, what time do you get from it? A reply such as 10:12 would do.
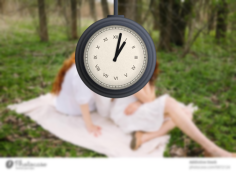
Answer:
1:02
